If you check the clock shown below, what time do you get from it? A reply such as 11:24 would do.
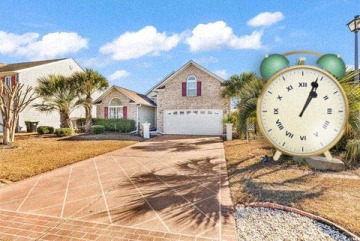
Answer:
1:04
